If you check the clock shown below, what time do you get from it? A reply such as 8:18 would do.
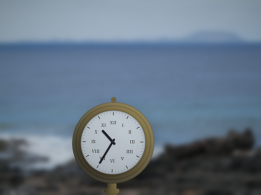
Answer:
10:35
